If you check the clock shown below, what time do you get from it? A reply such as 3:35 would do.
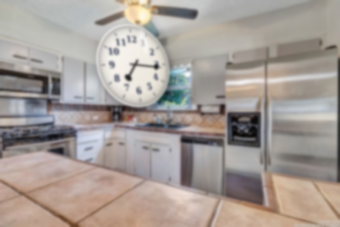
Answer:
7:16
